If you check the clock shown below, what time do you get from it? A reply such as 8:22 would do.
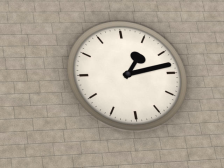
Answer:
1:13
